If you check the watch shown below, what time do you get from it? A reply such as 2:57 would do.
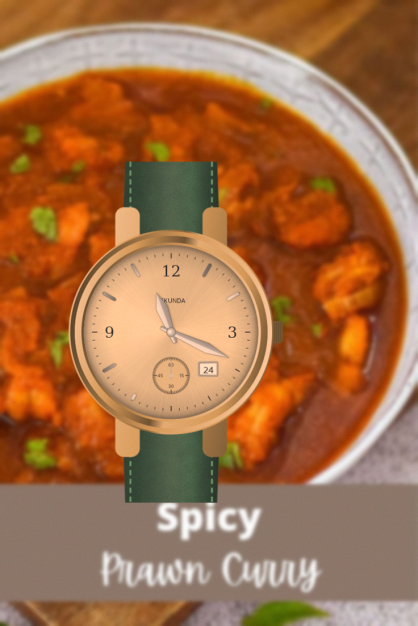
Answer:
11:19
